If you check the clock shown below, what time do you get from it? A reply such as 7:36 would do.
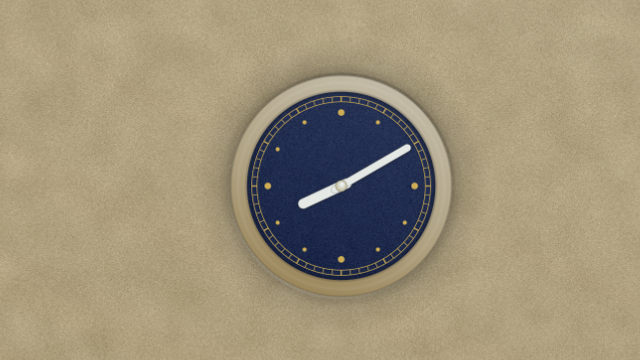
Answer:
8:10
